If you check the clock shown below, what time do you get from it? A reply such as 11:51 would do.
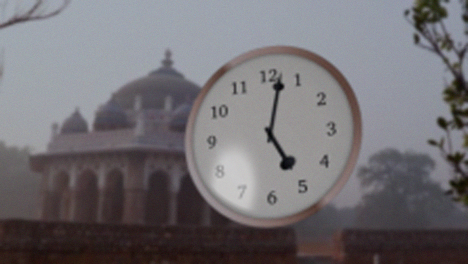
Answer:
5:02
